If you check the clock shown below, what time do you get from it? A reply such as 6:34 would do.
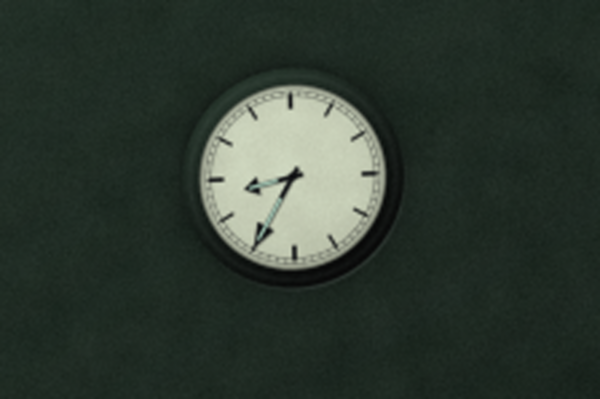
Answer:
8:35
